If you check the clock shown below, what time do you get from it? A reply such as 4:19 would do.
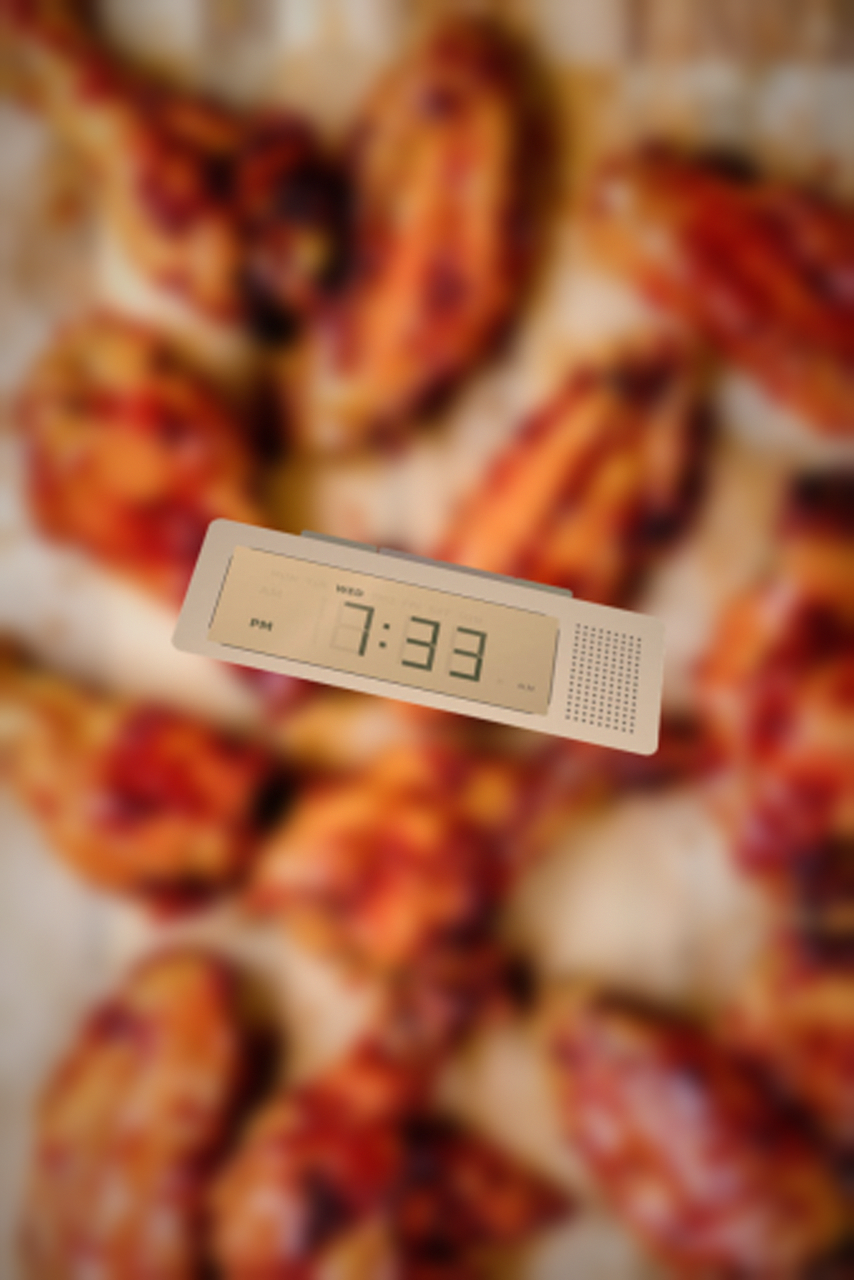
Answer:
7:33
